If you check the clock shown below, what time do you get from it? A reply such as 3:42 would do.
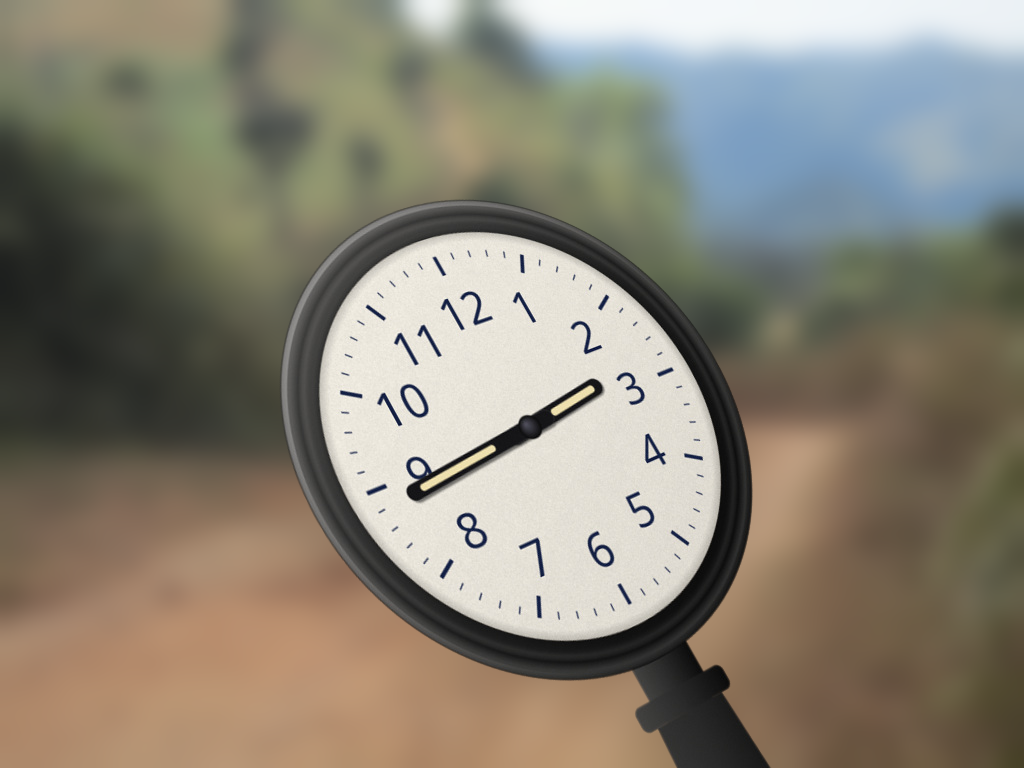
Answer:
2:44
